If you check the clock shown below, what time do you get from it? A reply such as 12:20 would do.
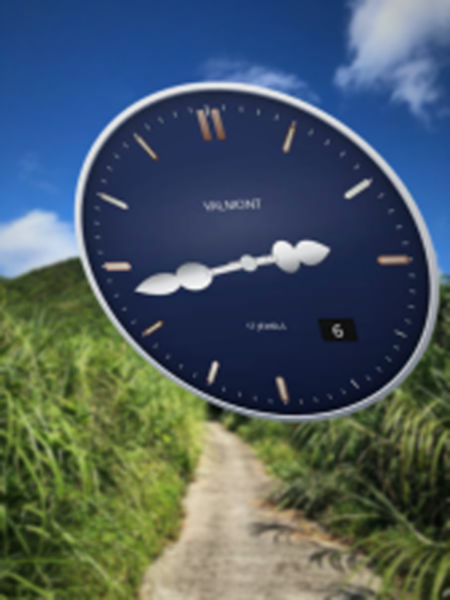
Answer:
2:43
